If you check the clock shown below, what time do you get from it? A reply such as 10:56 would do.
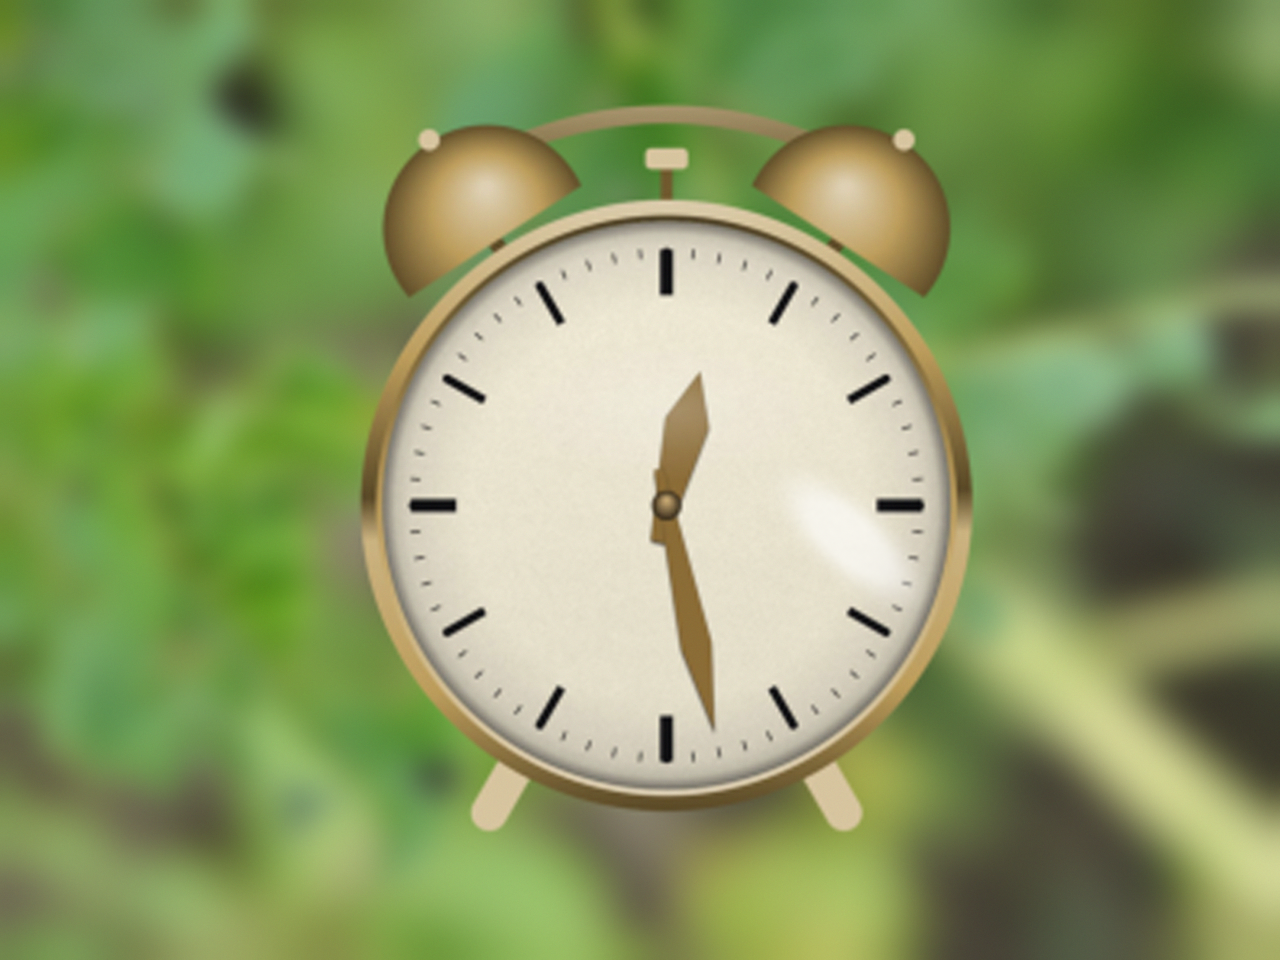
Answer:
12:28
